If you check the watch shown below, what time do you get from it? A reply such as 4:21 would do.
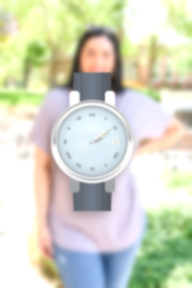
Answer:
2:09
